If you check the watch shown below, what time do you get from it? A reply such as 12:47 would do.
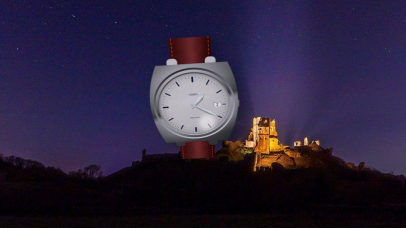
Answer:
1:20
